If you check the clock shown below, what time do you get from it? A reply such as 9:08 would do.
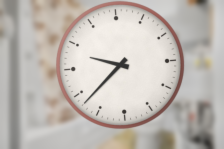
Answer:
9:38
